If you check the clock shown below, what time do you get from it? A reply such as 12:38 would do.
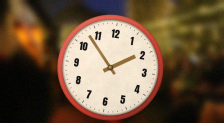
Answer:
1:53
